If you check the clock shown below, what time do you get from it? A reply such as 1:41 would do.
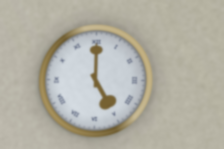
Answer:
5:00
